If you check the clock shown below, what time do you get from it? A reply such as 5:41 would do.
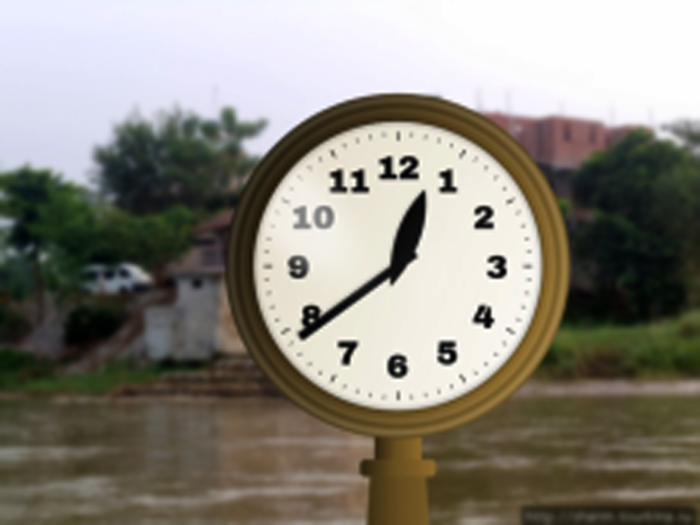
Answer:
12:39
